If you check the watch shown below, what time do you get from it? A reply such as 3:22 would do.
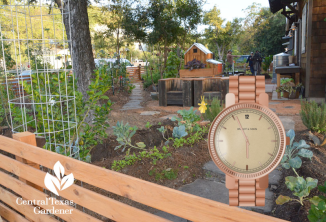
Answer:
5:56
